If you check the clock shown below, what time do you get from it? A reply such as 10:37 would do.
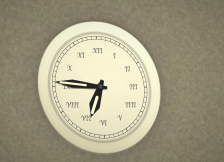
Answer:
6:46
